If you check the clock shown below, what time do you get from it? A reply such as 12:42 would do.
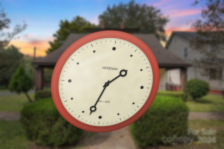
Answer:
1:33
